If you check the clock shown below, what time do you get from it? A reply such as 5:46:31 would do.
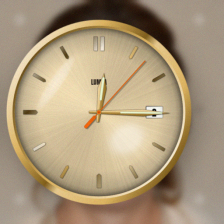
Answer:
12:15:07
